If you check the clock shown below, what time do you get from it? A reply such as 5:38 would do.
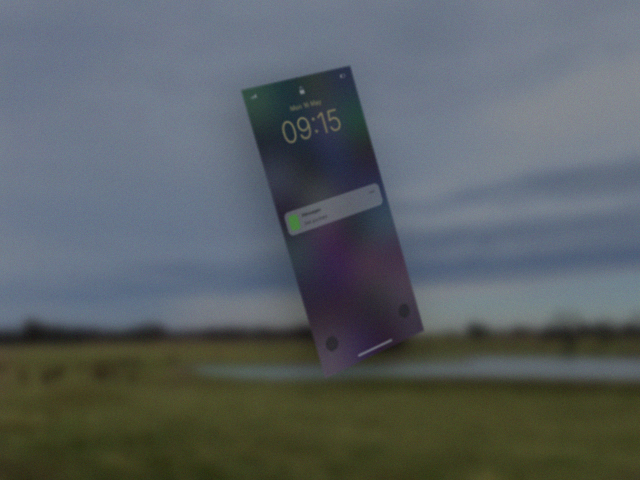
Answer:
9:15
